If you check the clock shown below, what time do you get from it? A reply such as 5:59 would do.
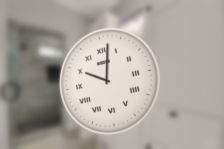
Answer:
10:02
